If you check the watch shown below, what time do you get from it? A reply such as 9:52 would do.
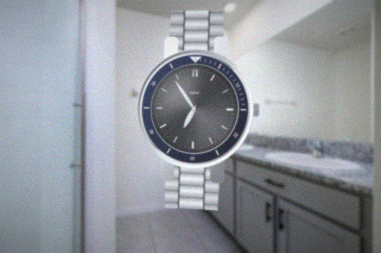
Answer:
6:54
